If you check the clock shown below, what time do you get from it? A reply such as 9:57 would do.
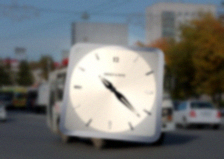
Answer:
10:22
